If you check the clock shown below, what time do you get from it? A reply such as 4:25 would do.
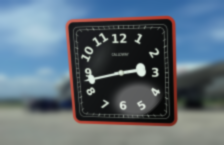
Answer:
2:43
